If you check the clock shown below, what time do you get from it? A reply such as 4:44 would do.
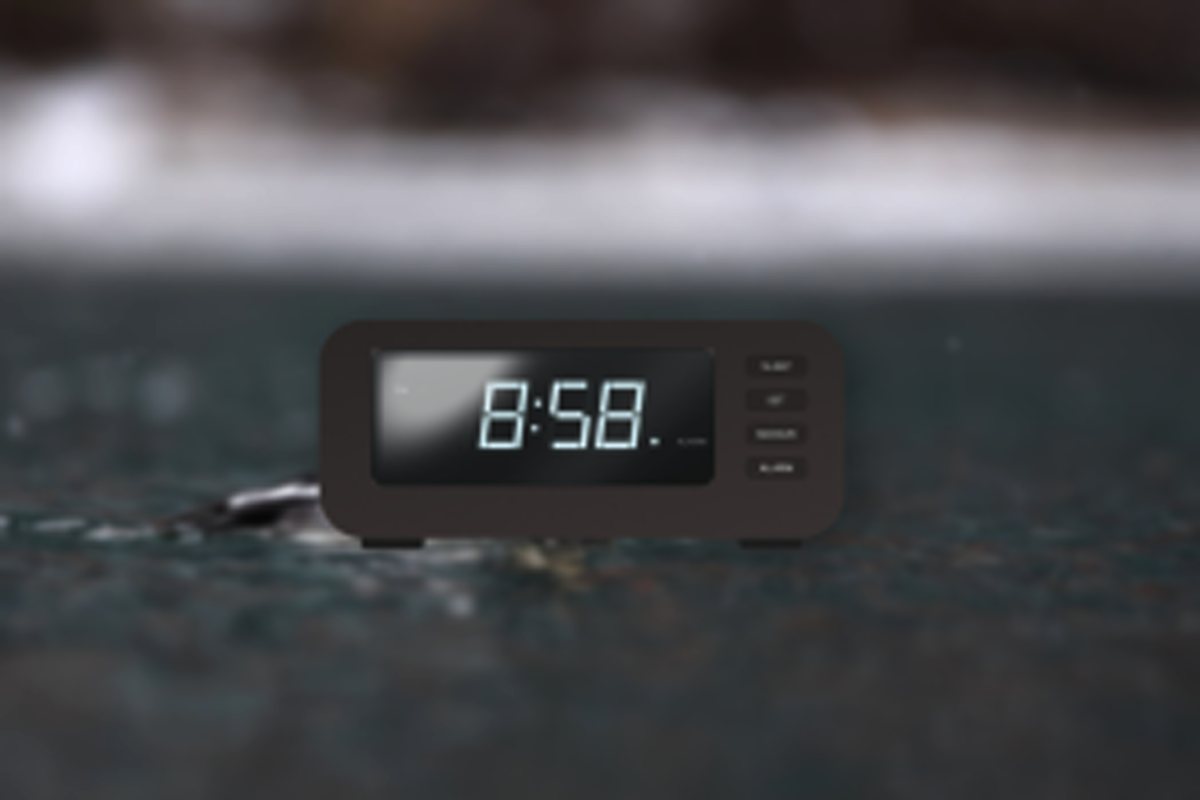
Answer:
8:58
